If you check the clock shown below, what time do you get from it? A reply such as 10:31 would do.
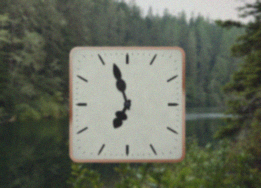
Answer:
6:57
